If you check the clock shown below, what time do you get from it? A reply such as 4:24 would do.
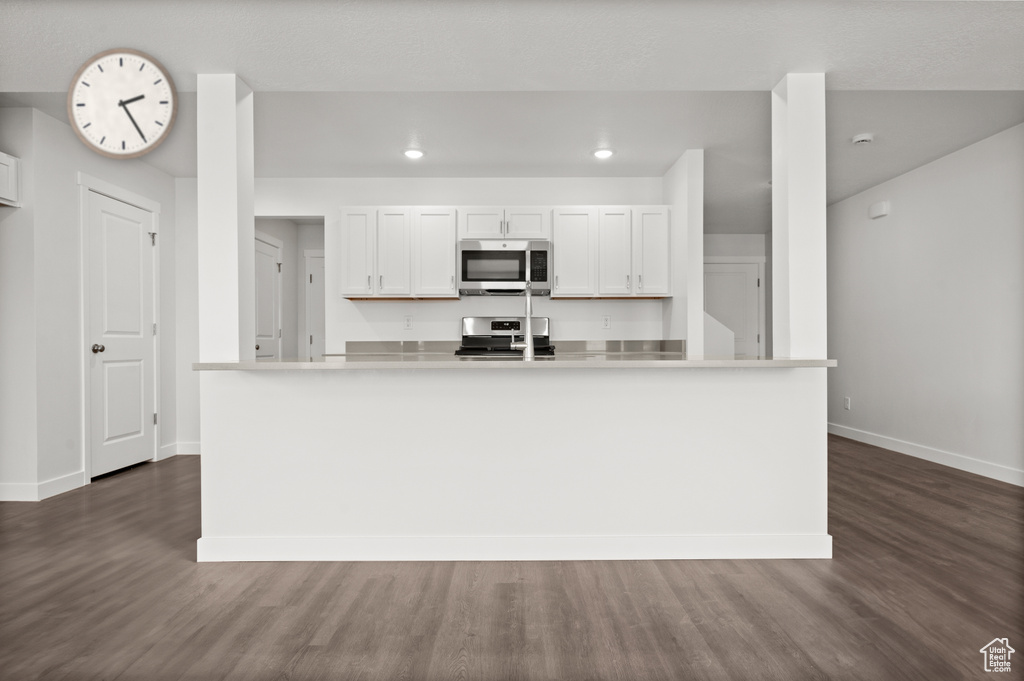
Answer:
2:25
